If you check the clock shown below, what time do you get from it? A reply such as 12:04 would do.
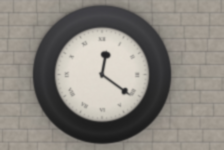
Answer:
12:21
